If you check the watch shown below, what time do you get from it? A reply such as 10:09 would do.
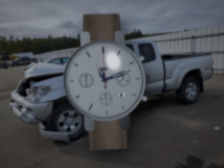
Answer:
11:12
